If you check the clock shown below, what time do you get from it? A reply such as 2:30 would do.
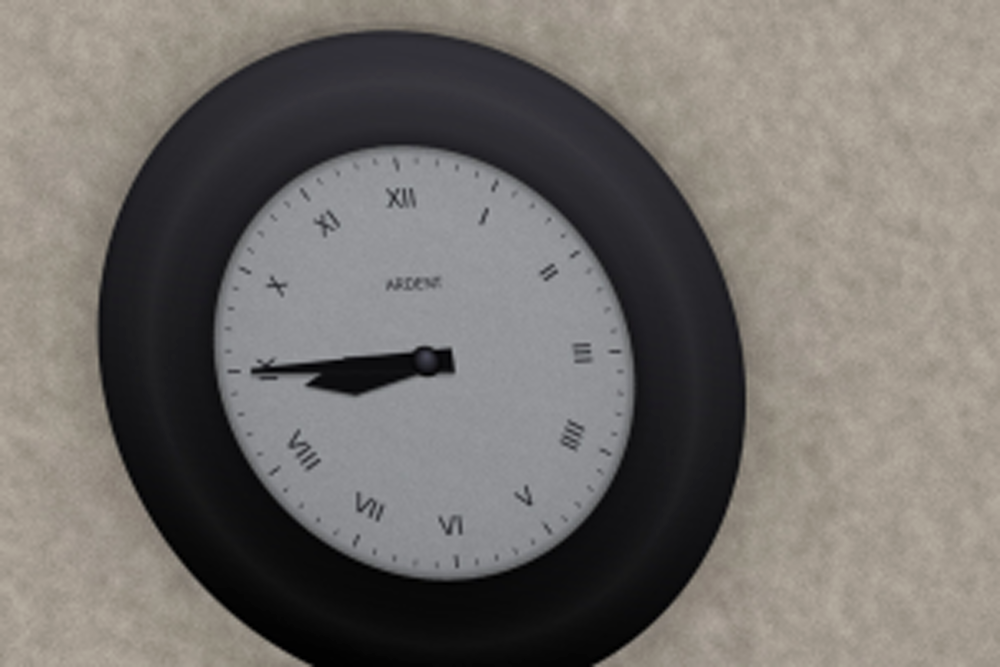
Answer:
8:45
